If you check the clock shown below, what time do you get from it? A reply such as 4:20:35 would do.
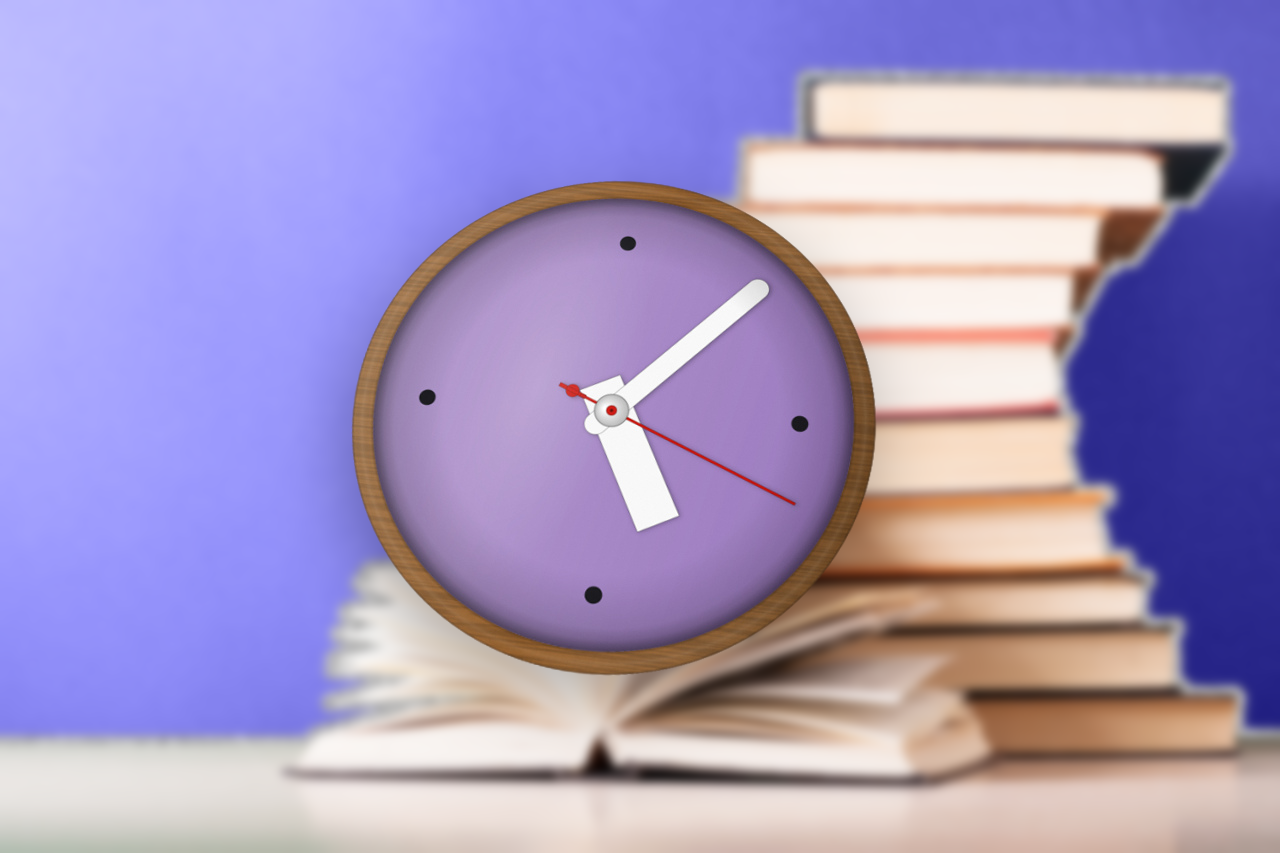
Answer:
5:07:19
